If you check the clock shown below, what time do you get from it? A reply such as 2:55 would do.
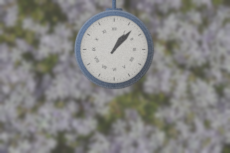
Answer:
1:07
